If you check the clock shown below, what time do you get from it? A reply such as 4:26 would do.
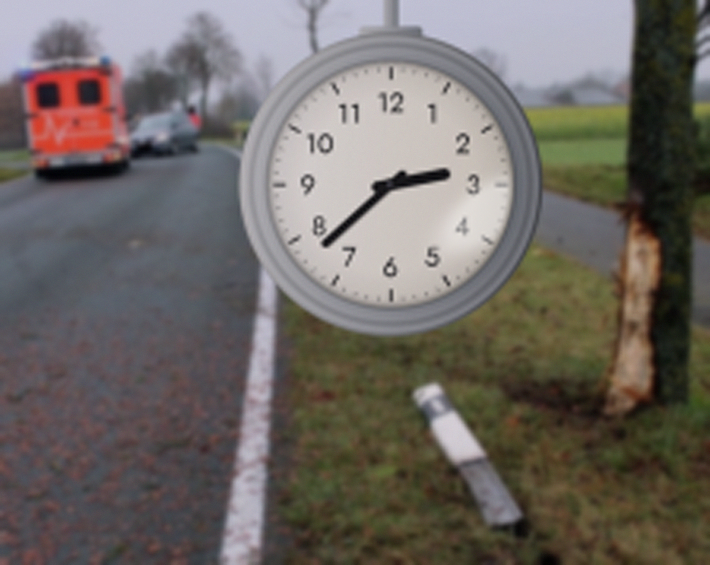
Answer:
2:38
